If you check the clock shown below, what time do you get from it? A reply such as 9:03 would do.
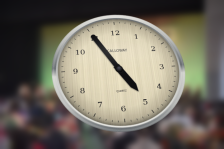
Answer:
4:55
